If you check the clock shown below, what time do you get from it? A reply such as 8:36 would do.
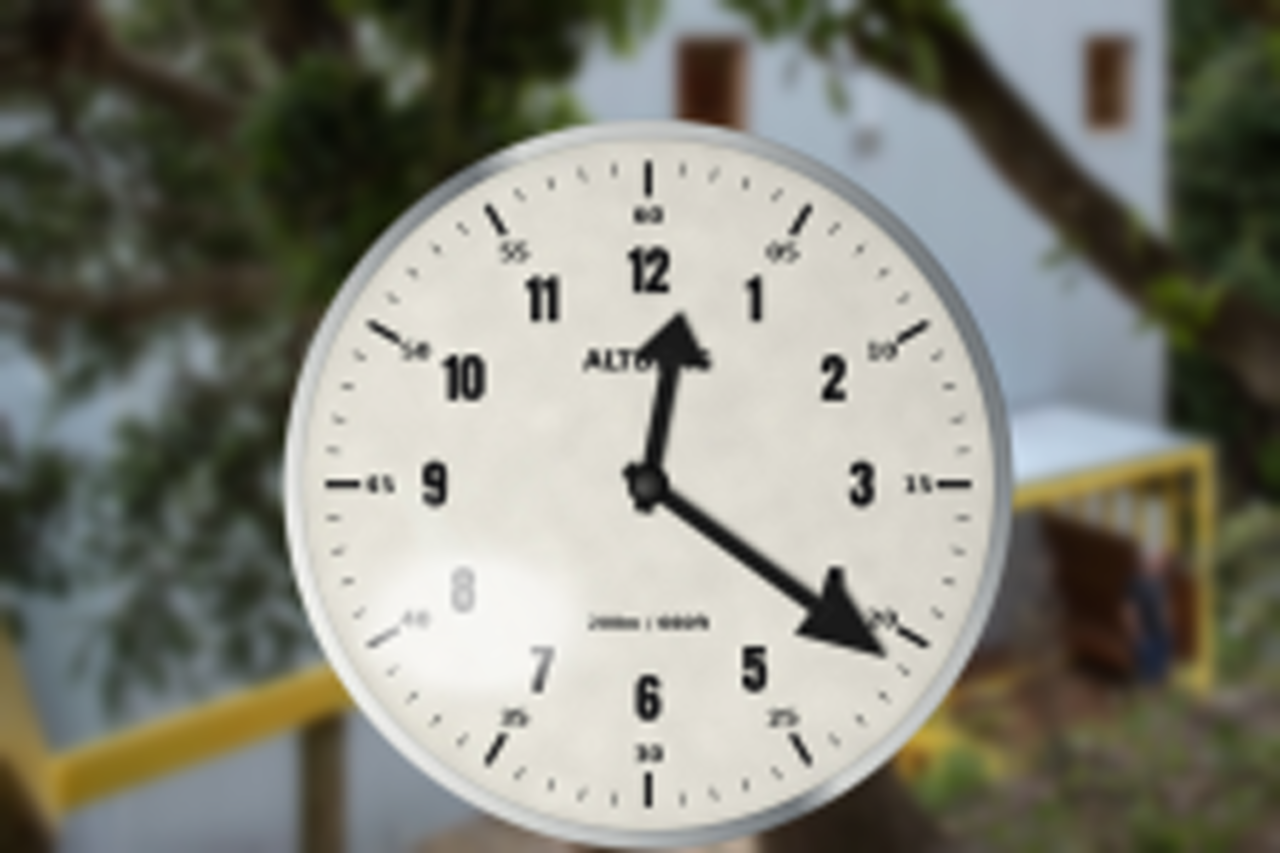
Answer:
12:21
